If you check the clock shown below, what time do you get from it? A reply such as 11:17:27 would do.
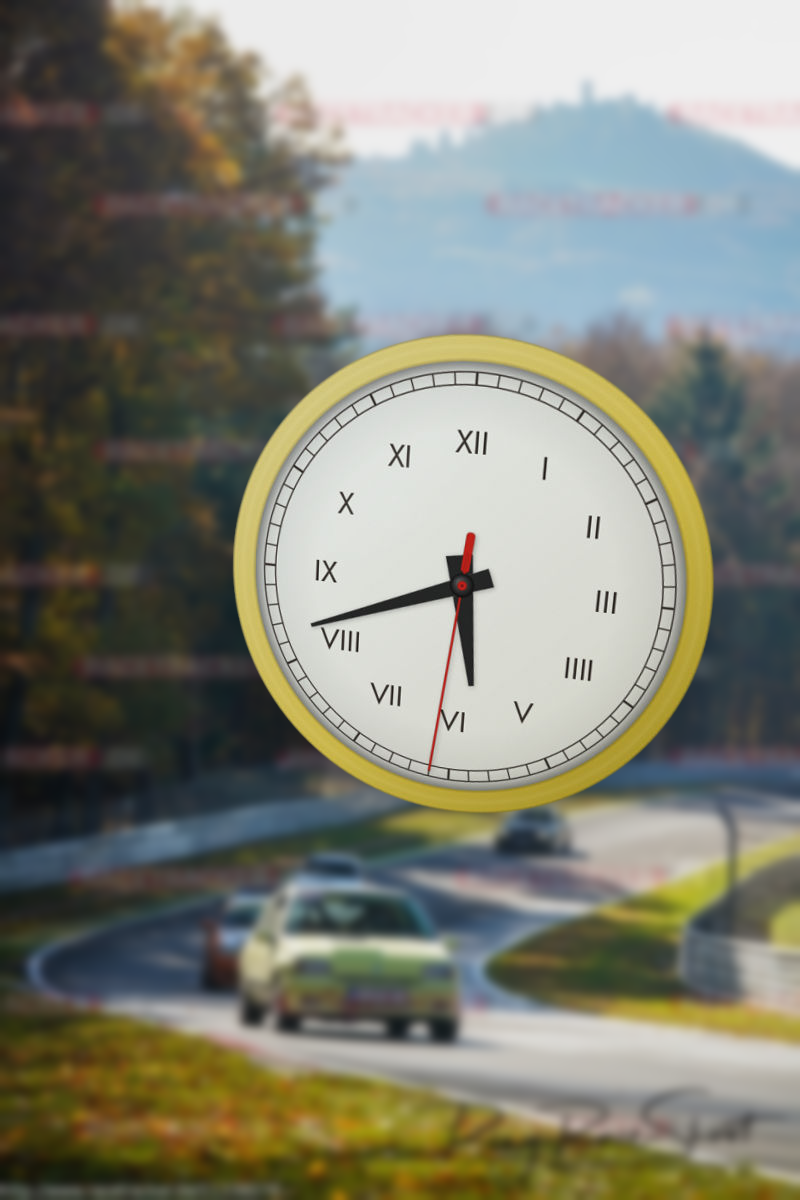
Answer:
5:41:31
